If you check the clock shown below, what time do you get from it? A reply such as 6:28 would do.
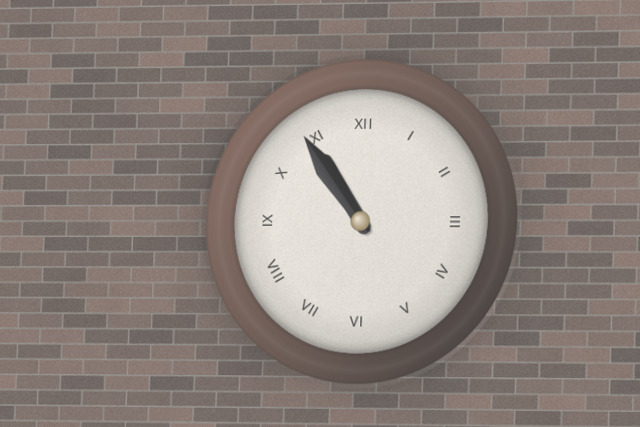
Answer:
10:54
